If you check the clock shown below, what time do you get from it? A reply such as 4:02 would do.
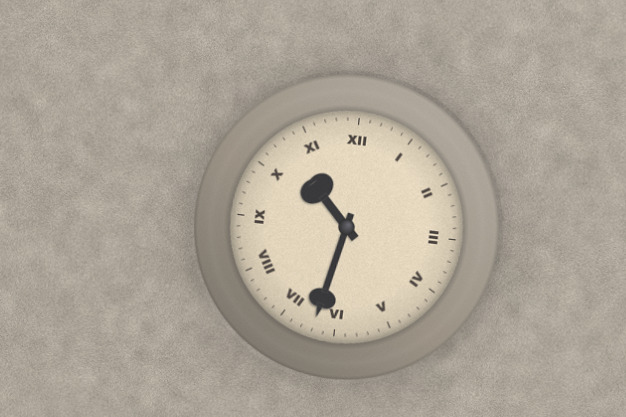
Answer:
10:32
